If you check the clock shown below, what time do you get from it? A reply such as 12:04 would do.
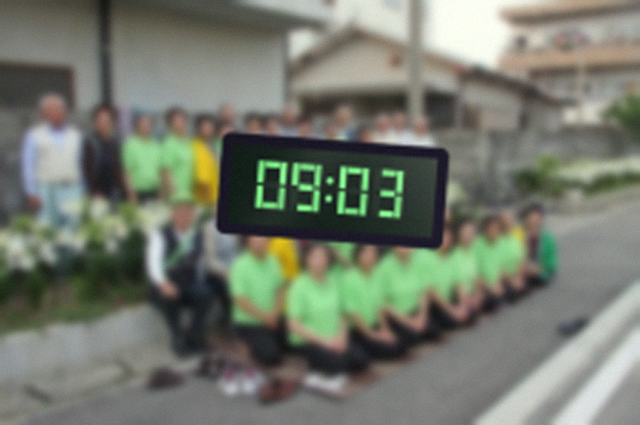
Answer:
9:03
